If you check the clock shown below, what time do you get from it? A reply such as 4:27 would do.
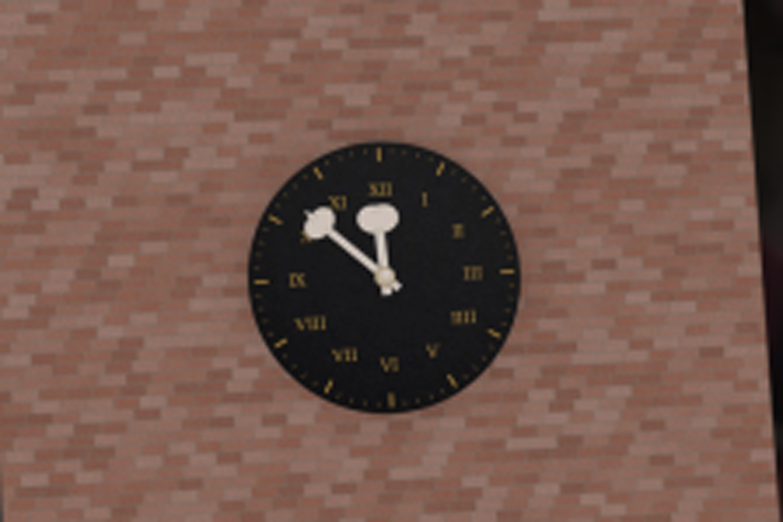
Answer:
11:52
